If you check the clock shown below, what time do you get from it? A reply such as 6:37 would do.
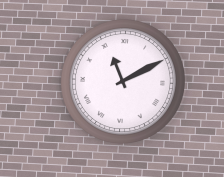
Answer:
11:10
